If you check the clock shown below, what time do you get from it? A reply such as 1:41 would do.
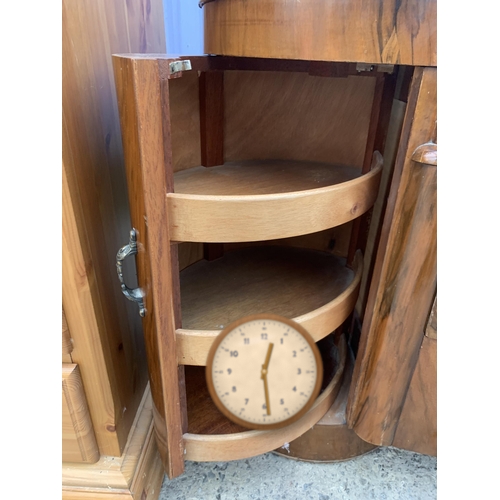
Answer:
12:29
